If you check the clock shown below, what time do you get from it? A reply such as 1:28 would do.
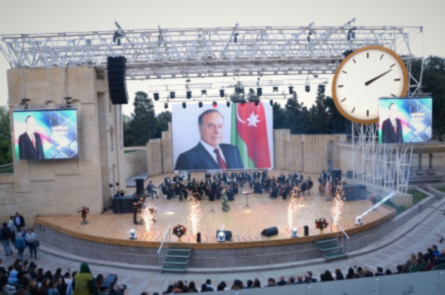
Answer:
2:11
